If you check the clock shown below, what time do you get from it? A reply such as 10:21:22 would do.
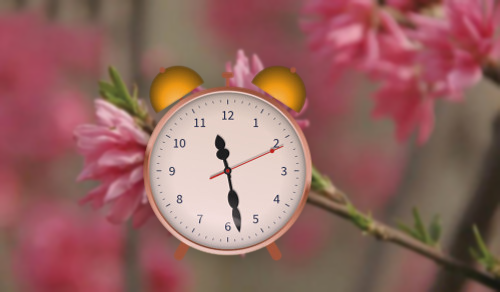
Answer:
11:28:11
